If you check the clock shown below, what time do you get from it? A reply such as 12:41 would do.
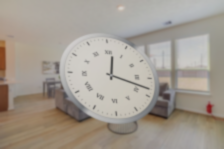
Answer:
12:18
